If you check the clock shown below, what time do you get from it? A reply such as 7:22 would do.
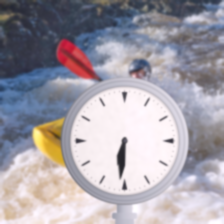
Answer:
6:31
